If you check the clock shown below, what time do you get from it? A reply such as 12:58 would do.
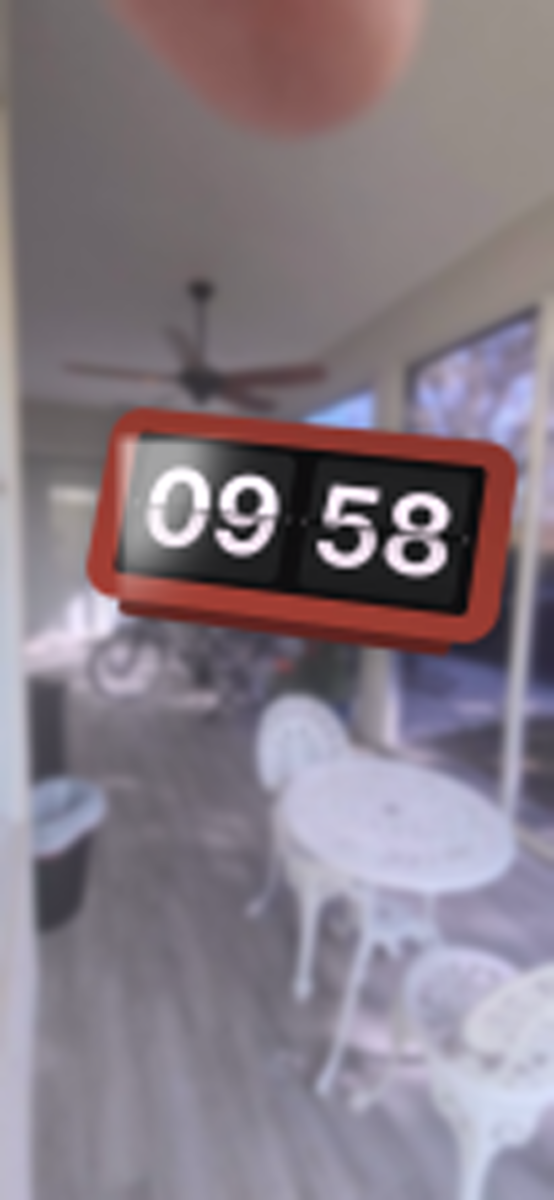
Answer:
9:58
